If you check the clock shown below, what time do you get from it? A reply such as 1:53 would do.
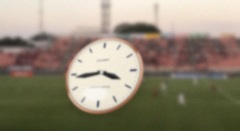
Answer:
3:44
